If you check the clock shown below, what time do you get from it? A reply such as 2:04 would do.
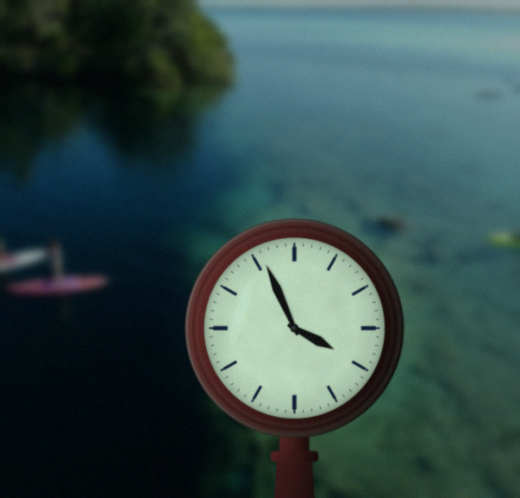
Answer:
3:56
